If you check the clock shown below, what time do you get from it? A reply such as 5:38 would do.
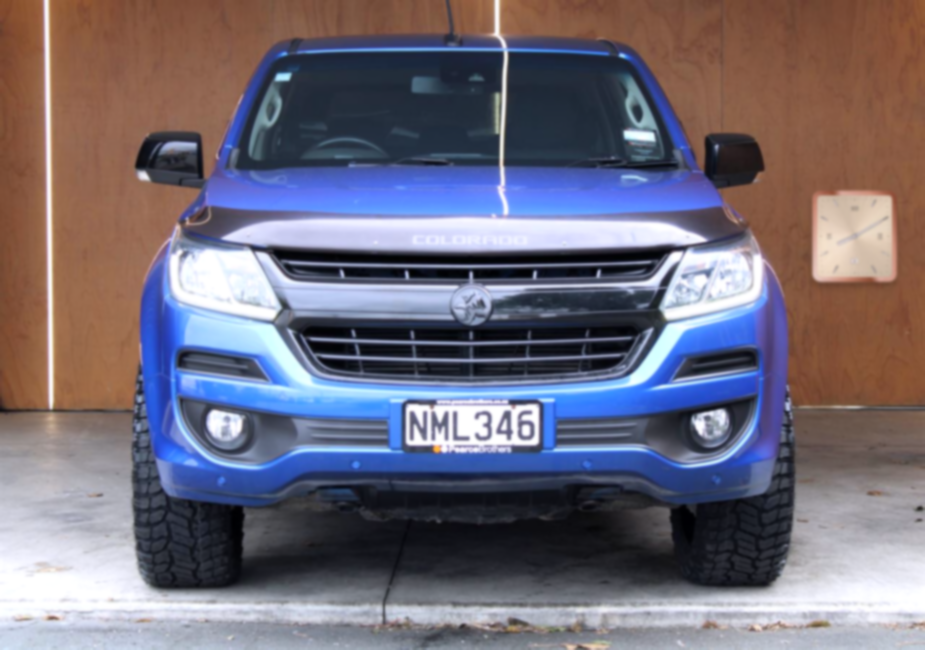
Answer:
8:10
